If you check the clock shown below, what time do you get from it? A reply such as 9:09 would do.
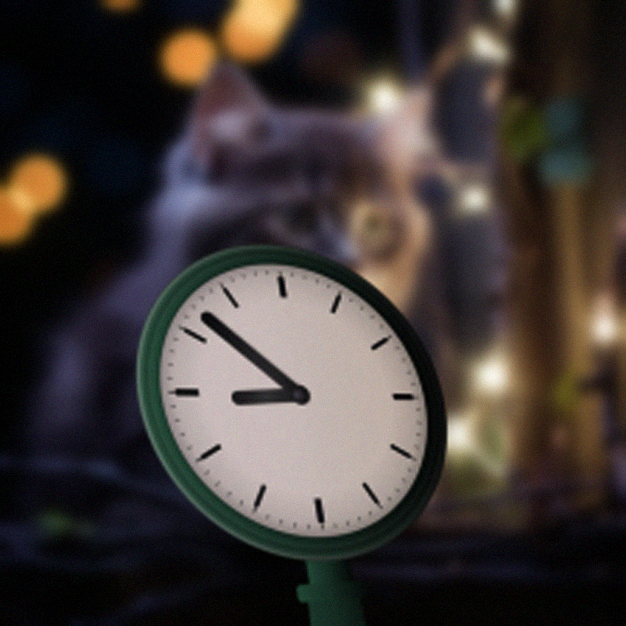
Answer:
8:52
